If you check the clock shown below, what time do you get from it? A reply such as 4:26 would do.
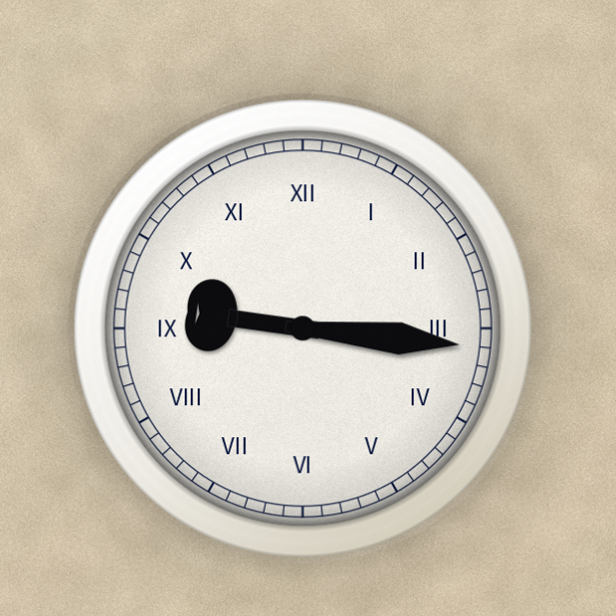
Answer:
9:16
